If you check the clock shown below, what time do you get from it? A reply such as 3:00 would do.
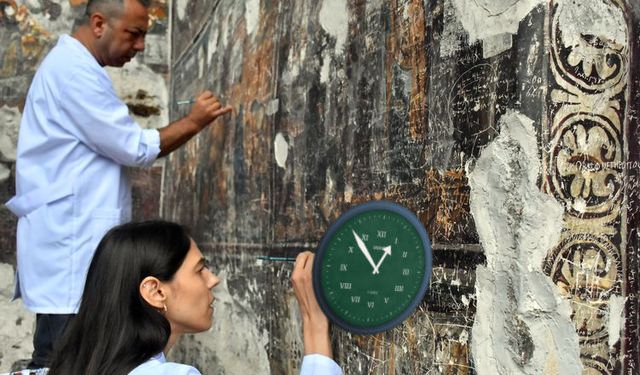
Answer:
12:53
